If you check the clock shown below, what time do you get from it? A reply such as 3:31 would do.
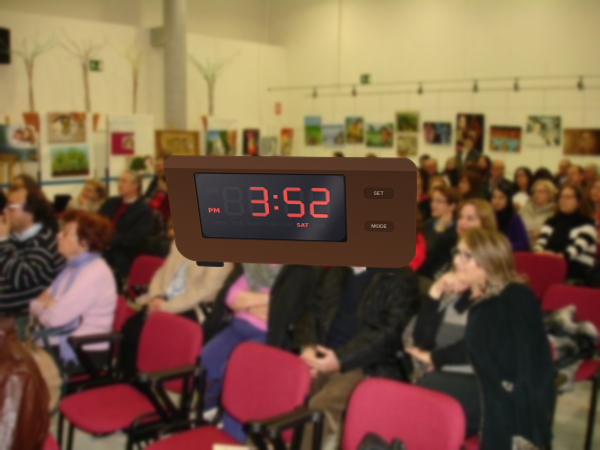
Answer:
3:52
